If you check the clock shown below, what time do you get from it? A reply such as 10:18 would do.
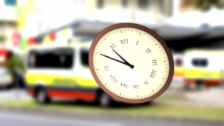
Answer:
10:50
